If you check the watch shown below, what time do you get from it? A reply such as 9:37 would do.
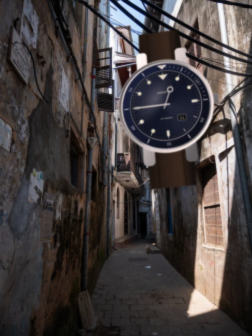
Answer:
12:45
